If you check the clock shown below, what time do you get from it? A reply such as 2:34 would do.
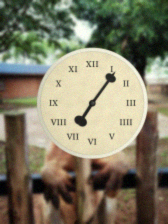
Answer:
7:06
